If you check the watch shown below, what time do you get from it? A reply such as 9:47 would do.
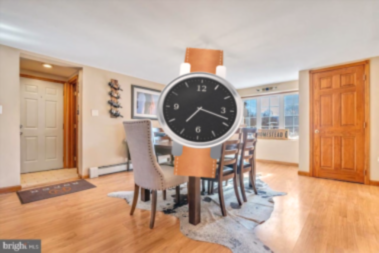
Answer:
7:18
